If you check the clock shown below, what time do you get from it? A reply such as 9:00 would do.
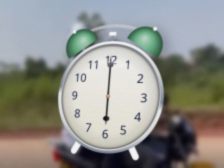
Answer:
6:00
